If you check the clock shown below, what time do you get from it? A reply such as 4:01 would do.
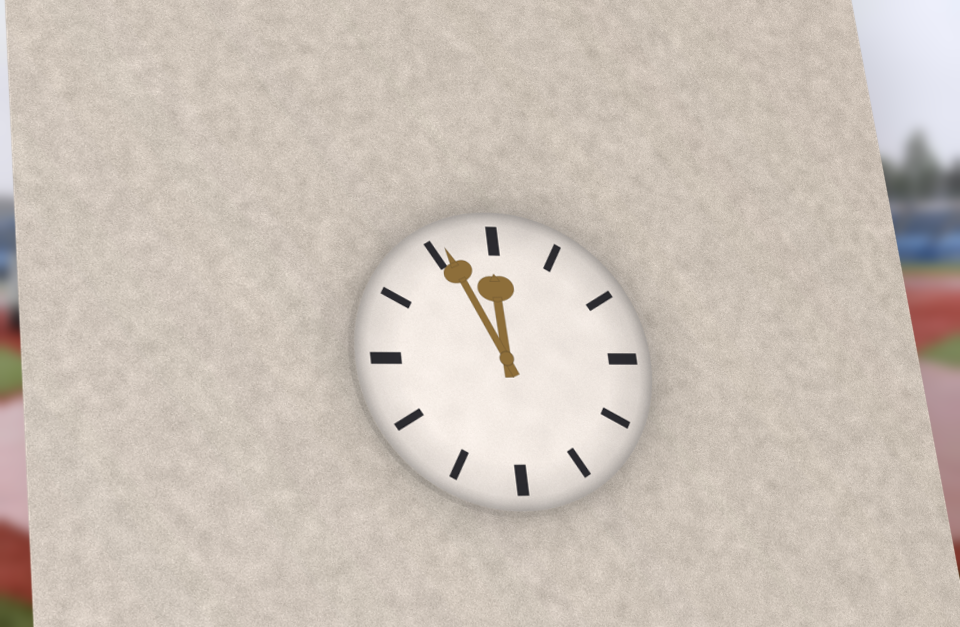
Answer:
11:56
